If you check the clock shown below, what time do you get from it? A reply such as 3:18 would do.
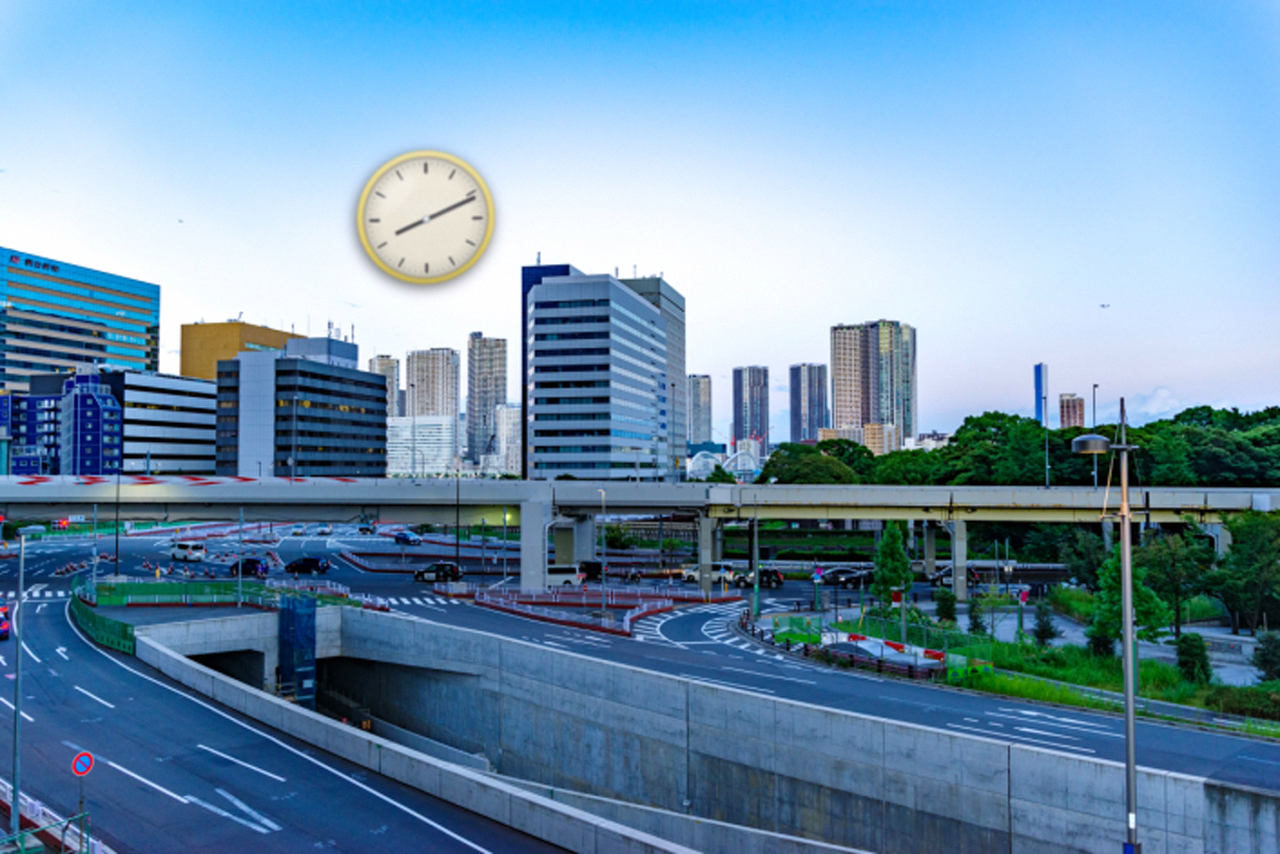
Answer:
8:11
